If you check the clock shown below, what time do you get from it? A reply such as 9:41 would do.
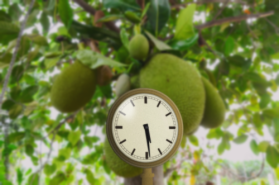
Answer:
5:29
